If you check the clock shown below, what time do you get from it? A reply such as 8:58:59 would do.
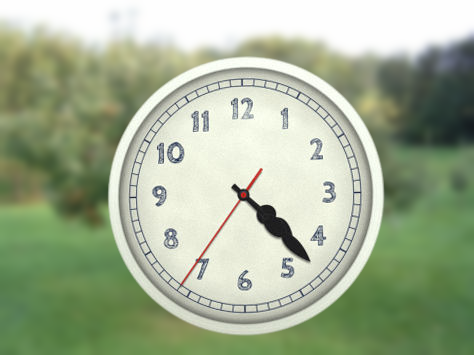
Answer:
4:22:36
